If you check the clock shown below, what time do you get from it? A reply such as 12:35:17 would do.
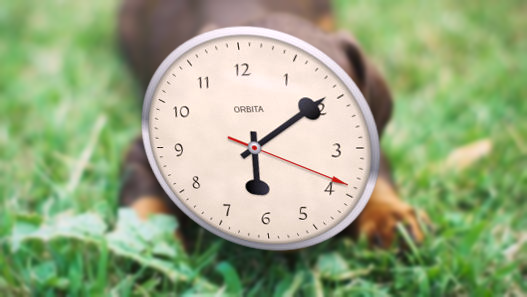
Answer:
6:09:19
